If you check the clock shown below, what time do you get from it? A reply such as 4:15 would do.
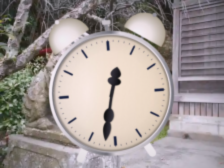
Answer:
12:32
